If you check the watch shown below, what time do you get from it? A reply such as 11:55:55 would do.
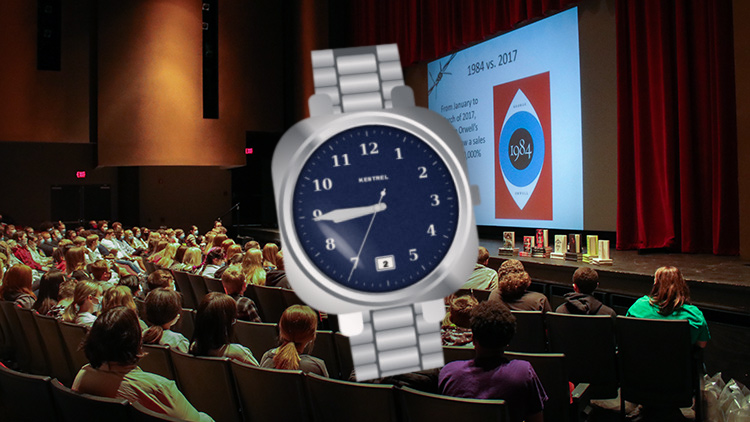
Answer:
8:44:35
